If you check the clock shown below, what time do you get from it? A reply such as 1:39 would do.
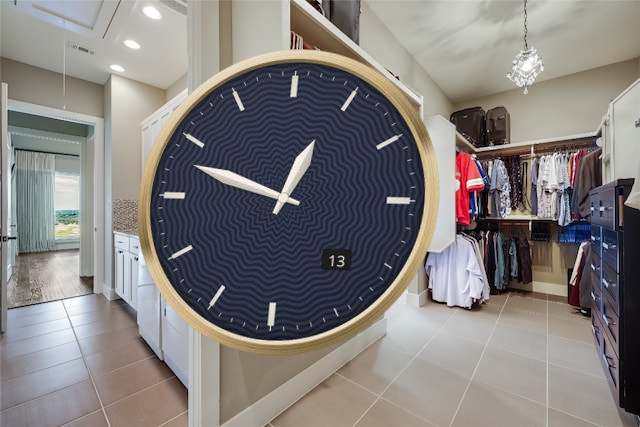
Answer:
12:48
